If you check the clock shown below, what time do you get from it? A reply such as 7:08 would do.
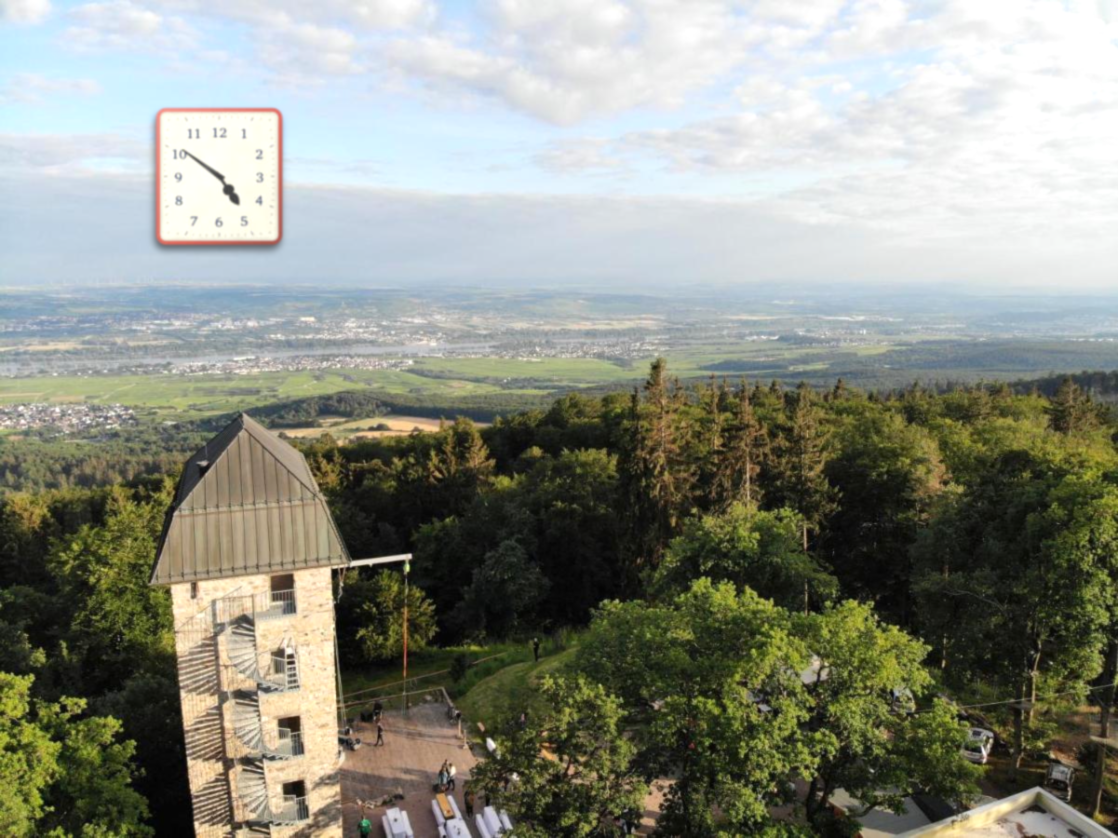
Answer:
4:51
